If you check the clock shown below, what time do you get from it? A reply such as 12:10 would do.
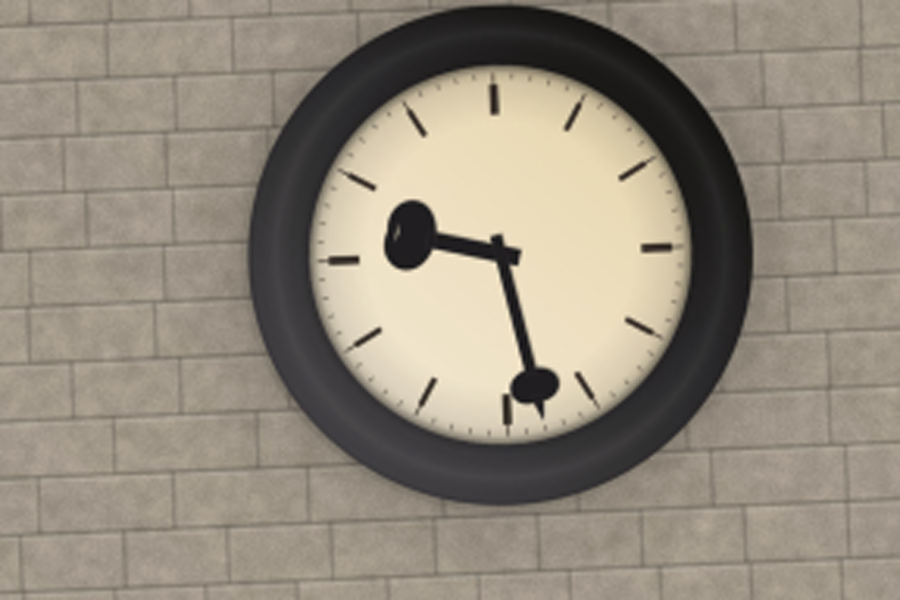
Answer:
9:28
